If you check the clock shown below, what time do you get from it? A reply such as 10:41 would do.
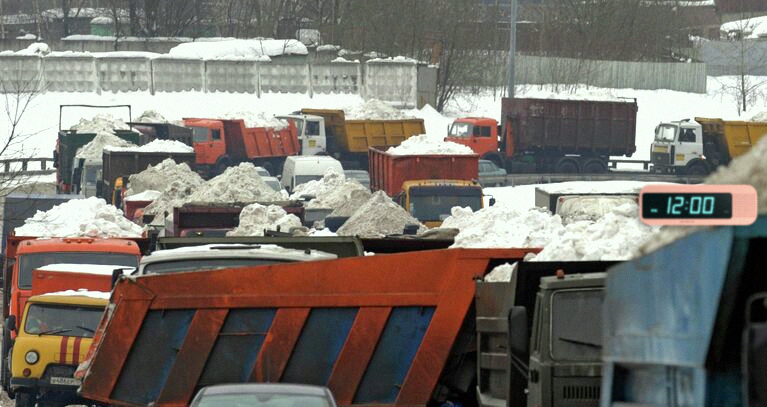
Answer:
12:00
